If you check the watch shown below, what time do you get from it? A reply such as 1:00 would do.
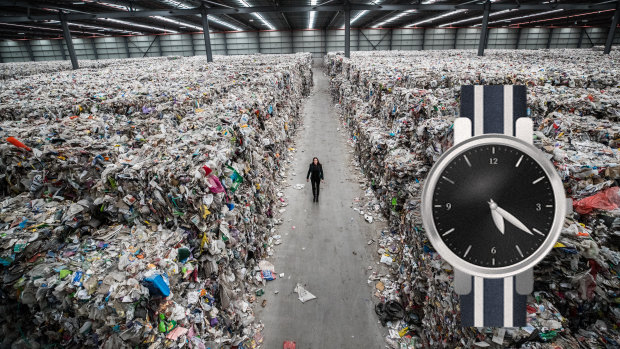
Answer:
5:21
